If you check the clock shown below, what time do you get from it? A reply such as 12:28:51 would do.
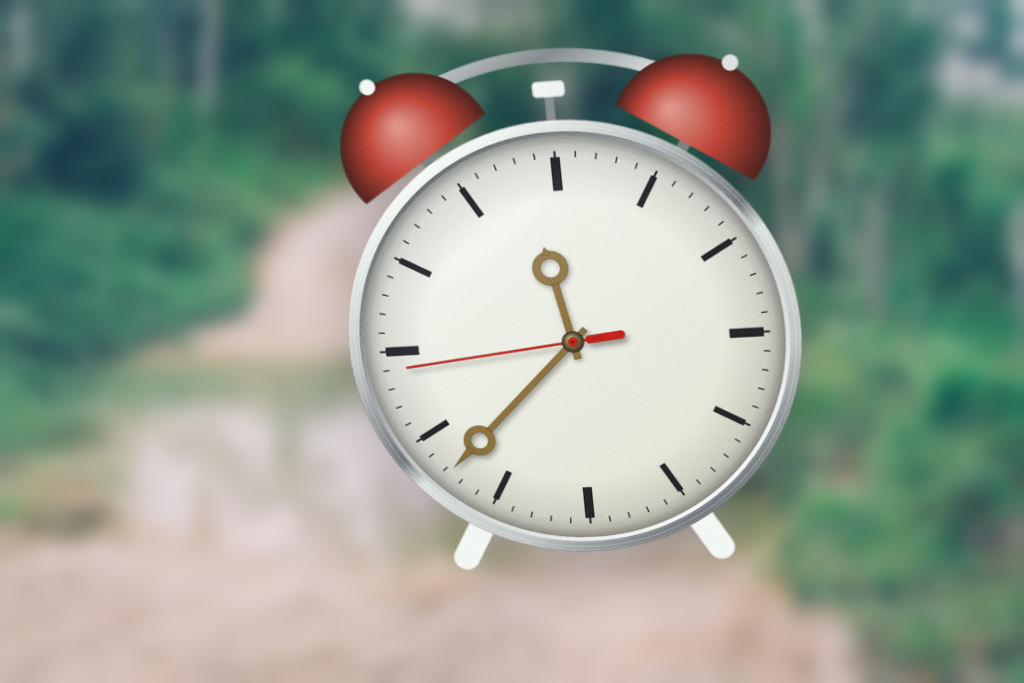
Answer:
11:37:44
